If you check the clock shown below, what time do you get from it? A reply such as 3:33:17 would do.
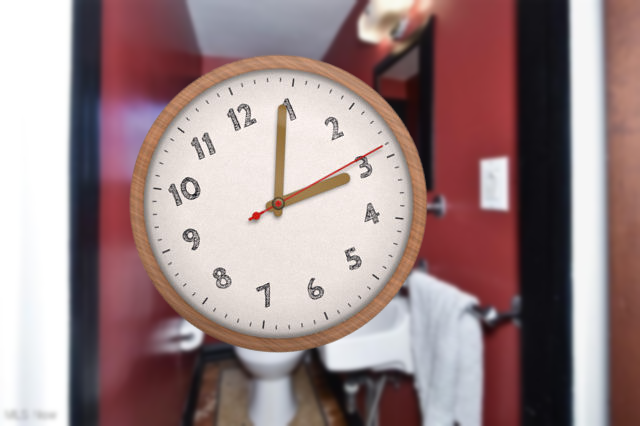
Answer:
3:04:14
